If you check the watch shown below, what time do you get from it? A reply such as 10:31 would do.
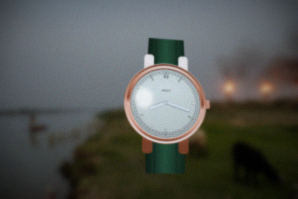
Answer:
8:18
